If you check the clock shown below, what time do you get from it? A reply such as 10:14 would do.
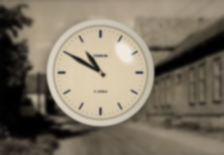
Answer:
10:50
